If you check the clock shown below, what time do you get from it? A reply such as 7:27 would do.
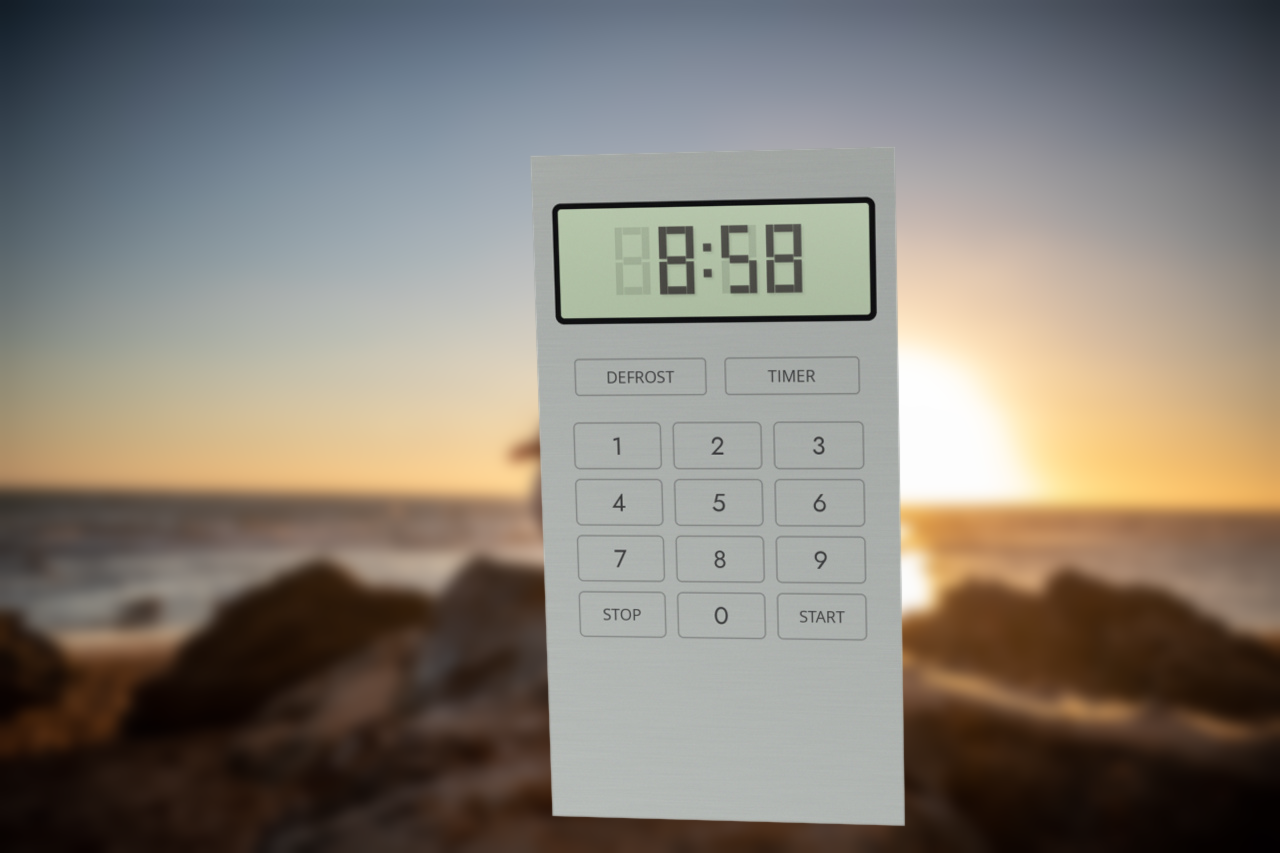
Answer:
8:58
